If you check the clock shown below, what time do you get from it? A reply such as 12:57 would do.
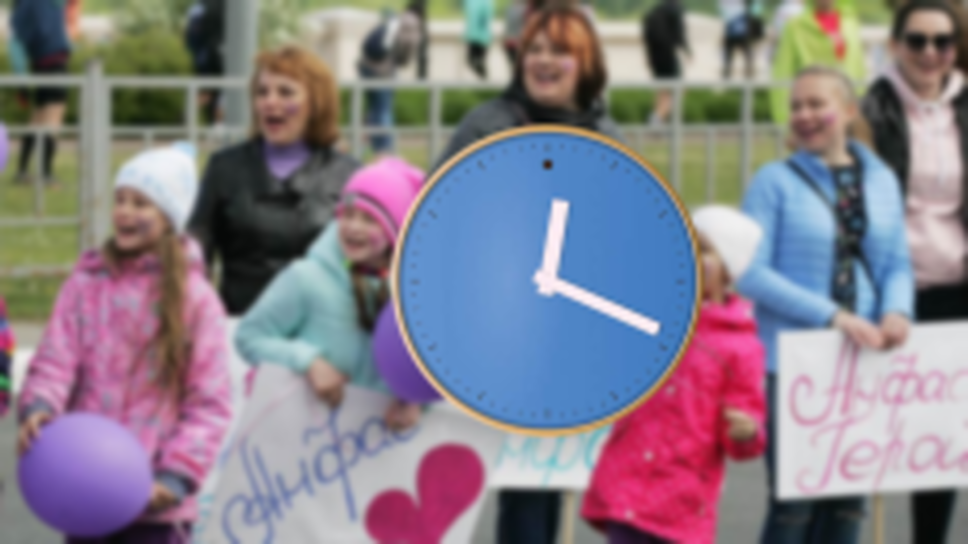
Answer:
12:19
